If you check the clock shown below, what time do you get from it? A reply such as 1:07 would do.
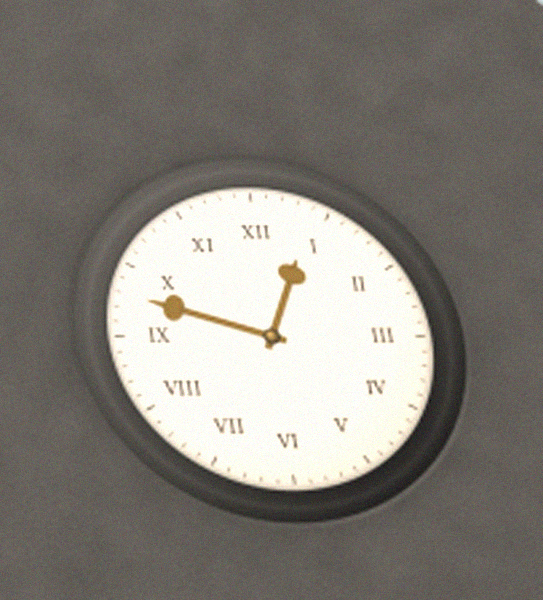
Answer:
12:48
